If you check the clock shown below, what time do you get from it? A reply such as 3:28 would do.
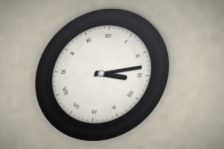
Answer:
3:13
